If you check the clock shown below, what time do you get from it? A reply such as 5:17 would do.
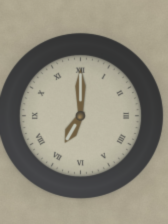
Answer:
7:00
